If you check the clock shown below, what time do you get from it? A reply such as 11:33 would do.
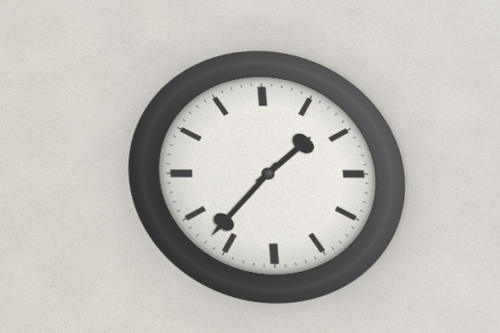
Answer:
1:37
